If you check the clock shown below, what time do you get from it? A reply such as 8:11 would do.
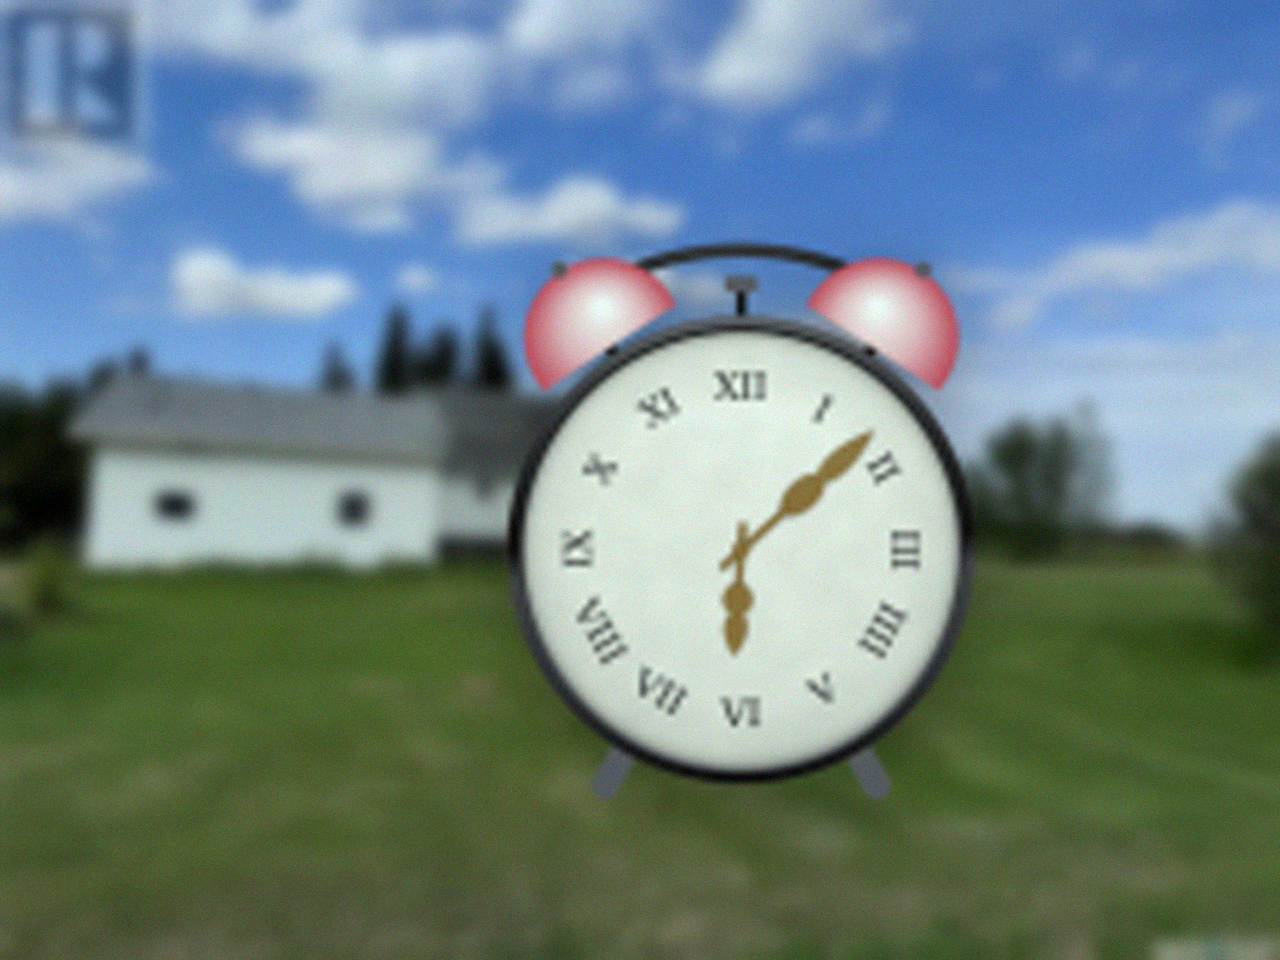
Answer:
6:08
